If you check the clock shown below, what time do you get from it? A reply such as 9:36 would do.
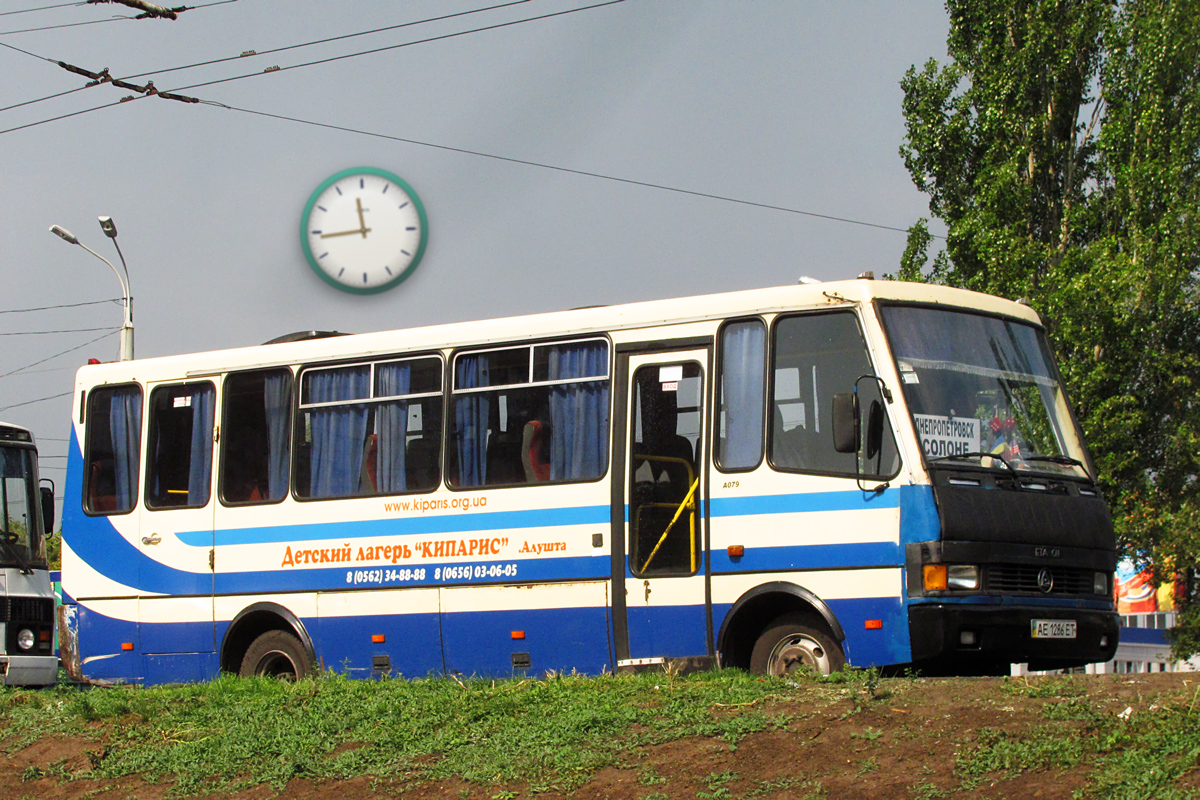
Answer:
11:44
